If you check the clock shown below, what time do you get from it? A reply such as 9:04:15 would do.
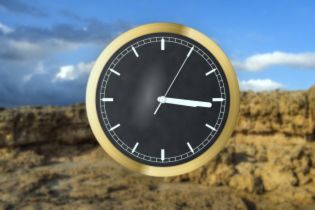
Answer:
3:16:05
